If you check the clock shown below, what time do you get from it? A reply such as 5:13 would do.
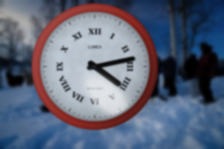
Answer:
4:13
